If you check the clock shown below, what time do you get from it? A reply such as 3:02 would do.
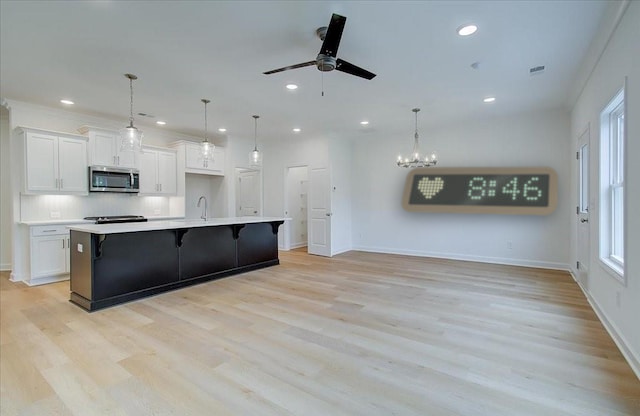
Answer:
8:46
